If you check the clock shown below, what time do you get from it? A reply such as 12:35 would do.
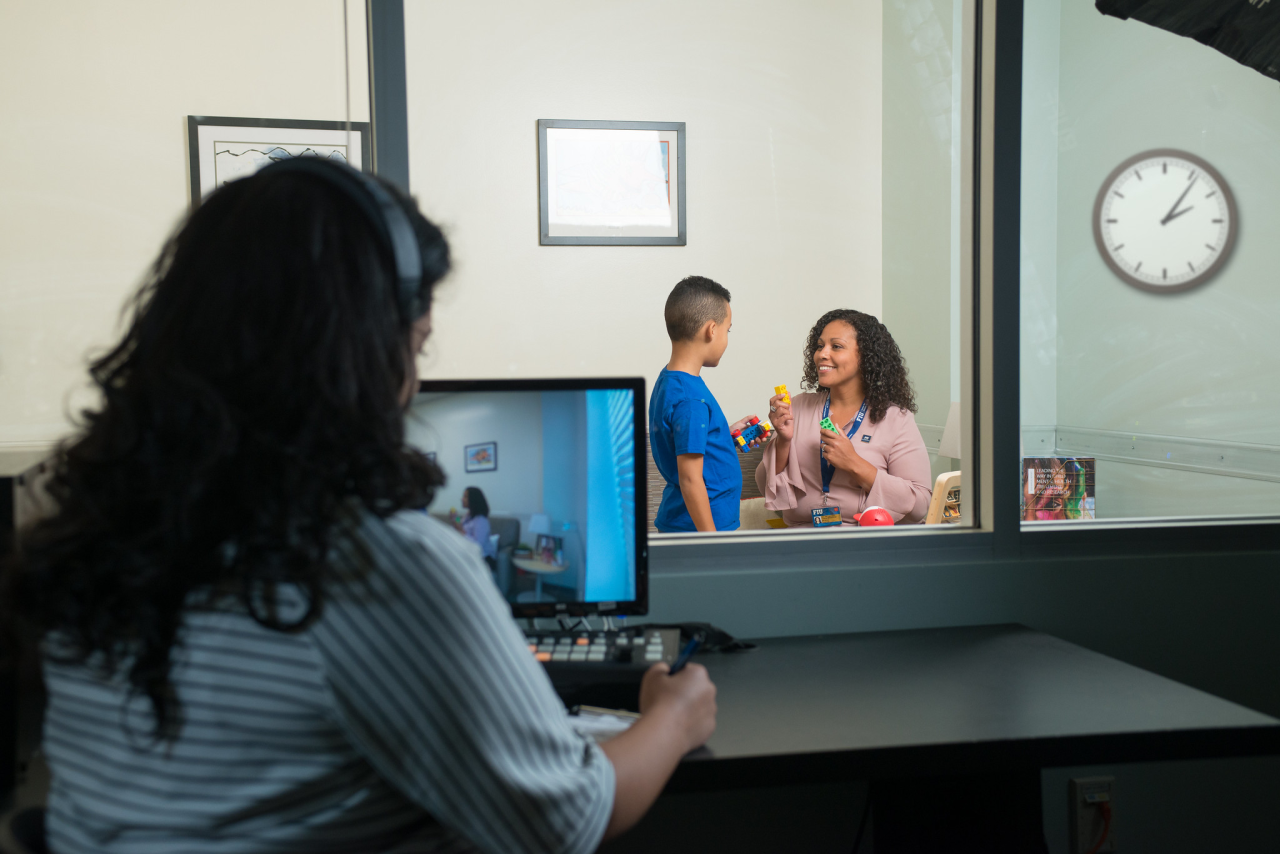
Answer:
2:06
